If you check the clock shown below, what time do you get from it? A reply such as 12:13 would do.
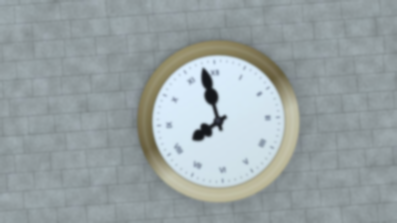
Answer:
7:58
